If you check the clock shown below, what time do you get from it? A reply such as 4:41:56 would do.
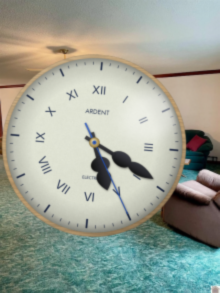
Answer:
5:19:25
